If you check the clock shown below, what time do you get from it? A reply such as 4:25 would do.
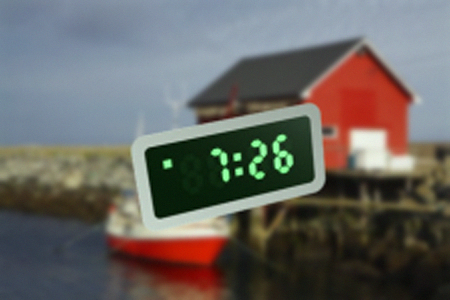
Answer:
7:26
